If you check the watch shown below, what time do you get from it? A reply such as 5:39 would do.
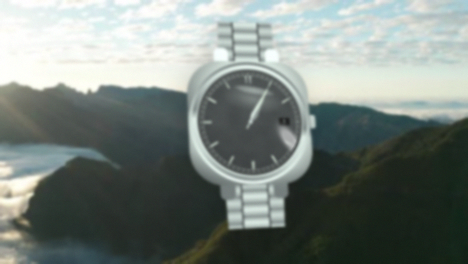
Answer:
1:05
